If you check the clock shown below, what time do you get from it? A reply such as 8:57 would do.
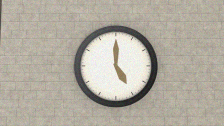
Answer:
5:00
